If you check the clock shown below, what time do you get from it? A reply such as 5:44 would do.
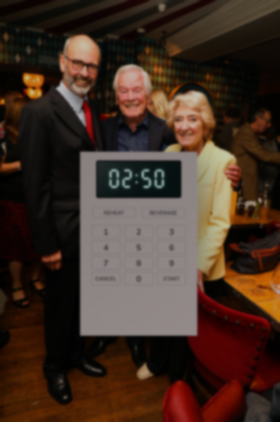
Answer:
2:50
